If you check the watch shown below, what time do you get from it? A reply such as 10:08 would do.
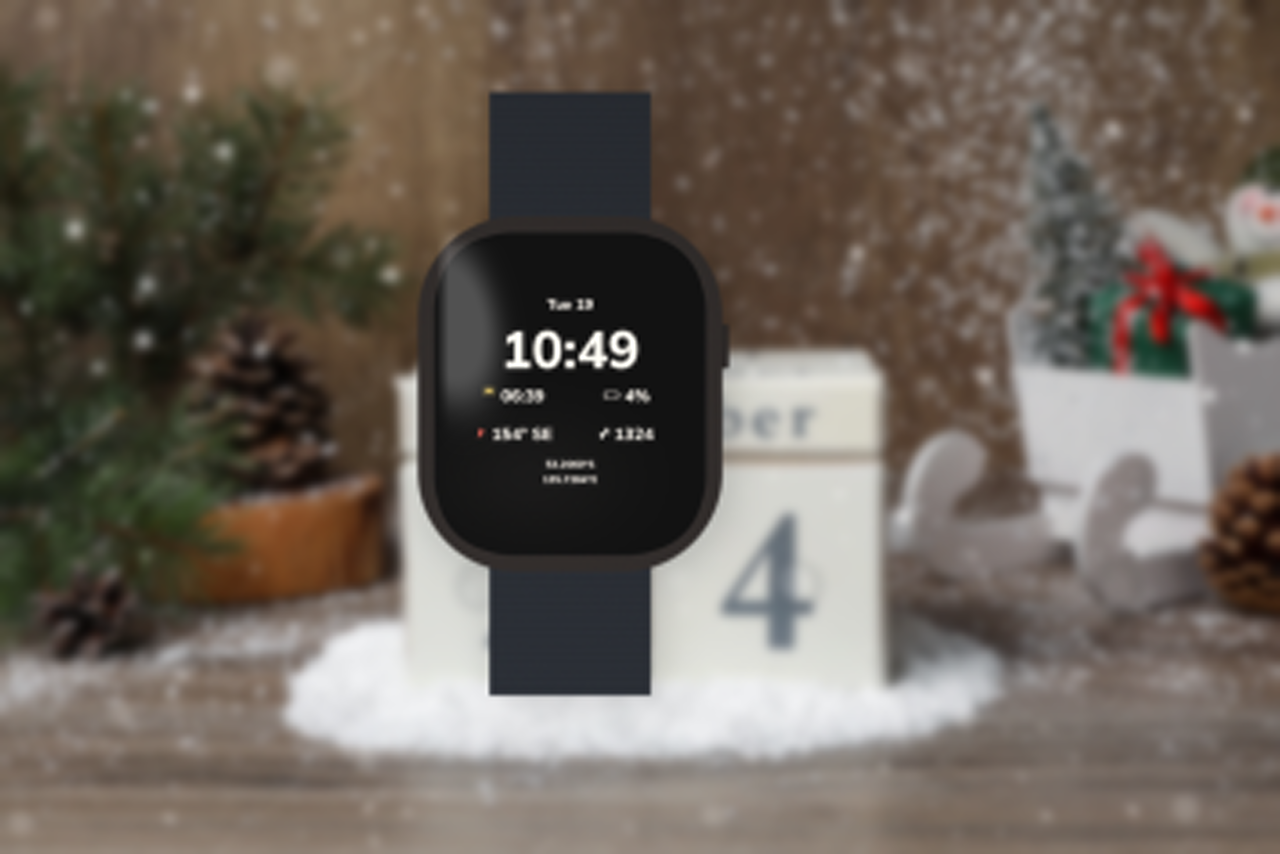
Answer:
10:49
